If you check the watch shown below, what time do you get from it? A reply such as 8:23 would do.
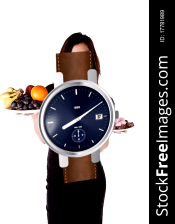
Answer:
8:10
